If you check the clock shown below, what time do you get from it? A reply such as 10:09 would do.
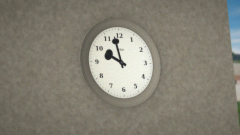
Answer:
9:58
